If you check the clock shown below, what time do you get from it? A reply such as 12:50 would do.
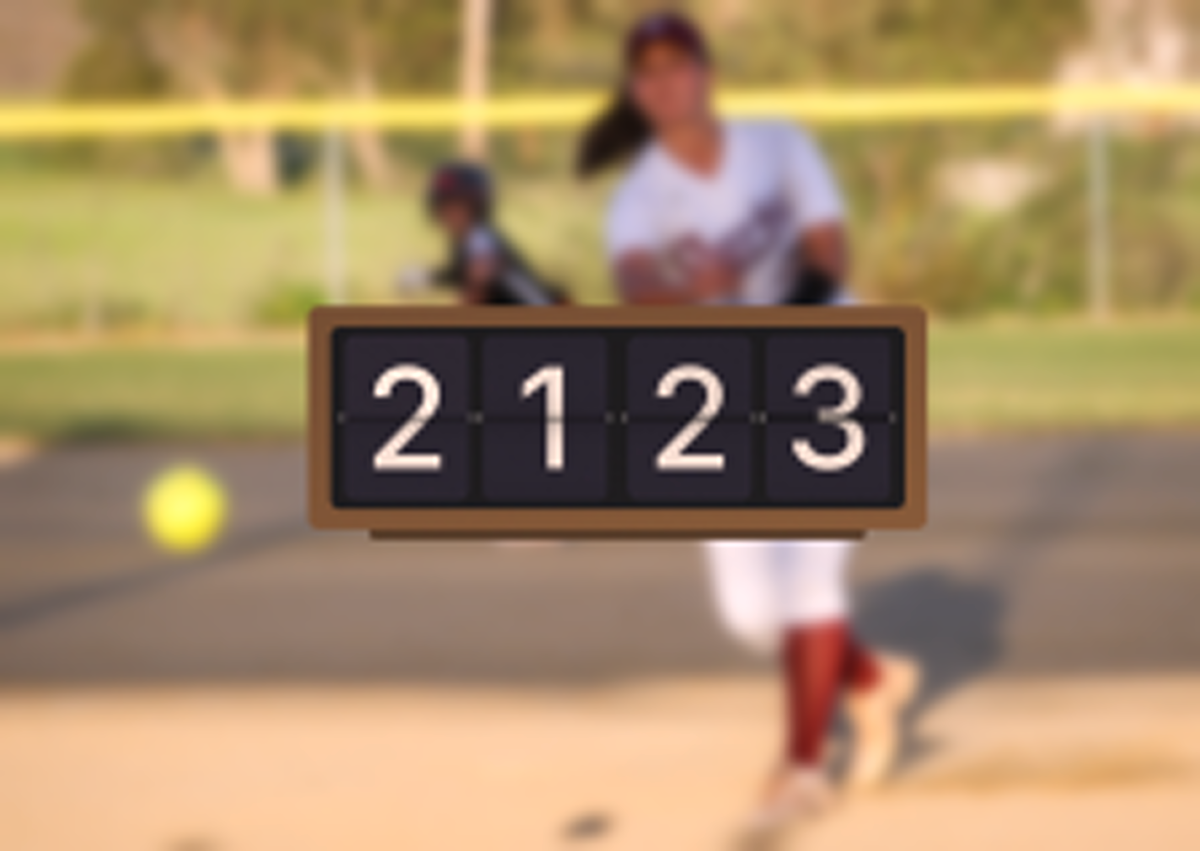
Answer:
21:23
